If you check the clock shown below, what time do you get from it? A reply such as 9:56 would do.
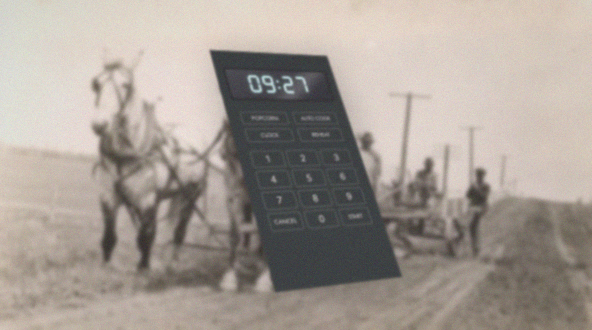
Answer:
9:27
